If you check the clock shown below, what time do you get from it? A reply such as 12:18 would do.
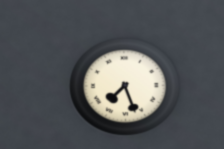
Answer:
7:27
